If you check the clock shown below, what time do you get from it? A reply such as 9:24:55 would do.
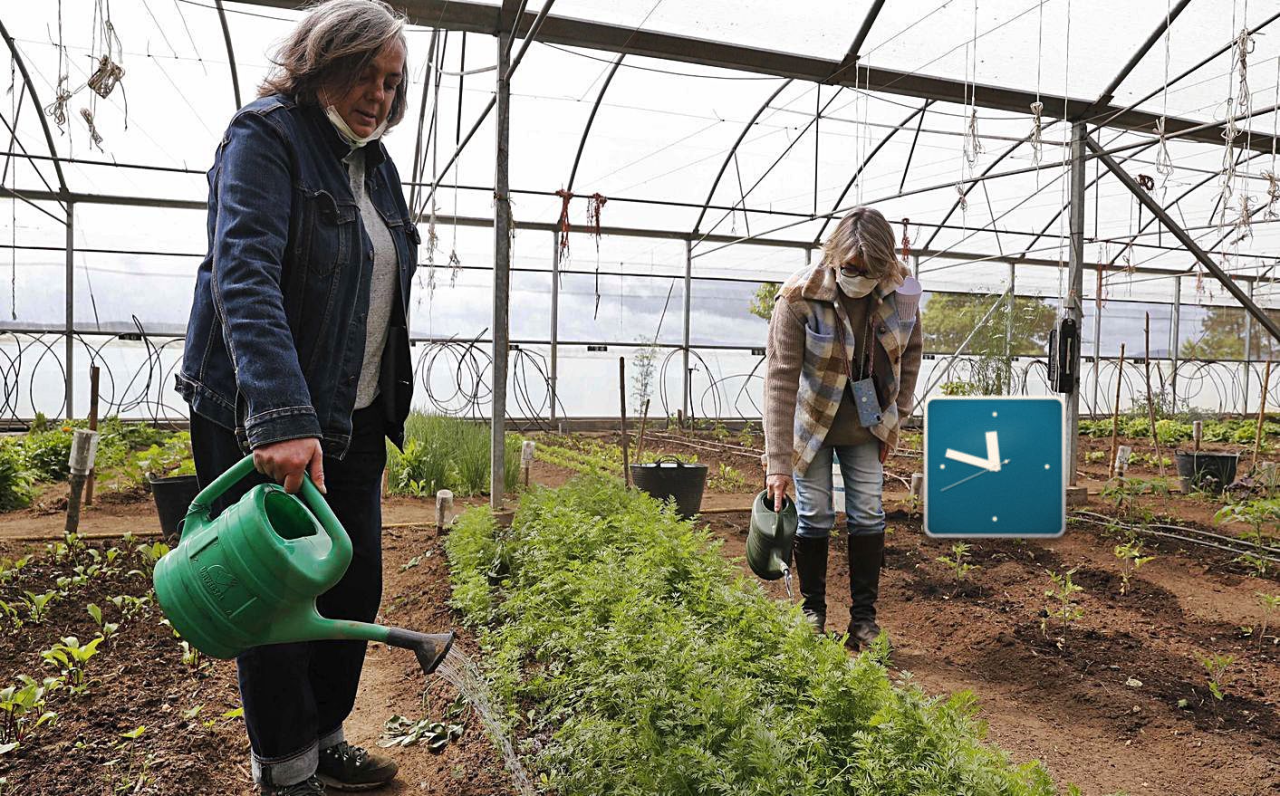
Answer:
11:47:41
